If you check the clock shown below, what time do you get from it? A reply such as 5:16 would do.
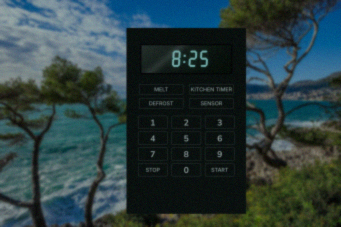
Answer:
8:25
